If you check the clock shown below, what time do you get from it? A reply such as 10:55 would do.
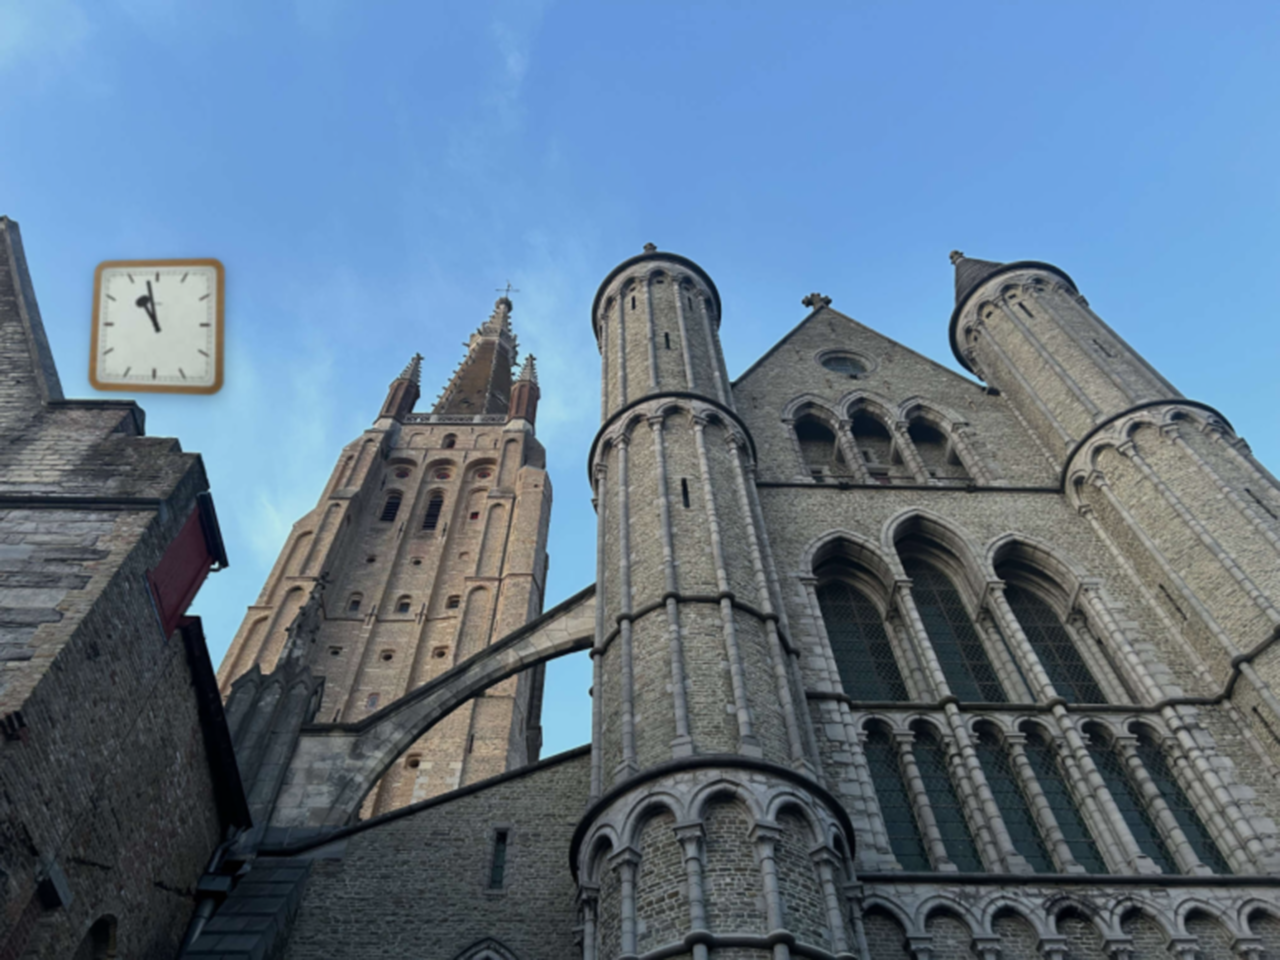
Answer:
10:58
